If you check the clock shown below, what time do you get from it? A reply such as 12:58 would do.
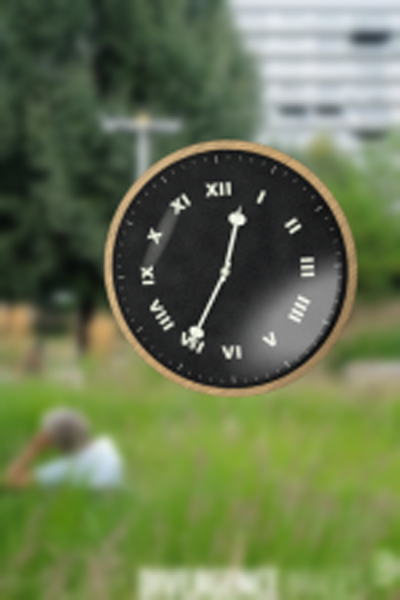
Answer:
12:35
